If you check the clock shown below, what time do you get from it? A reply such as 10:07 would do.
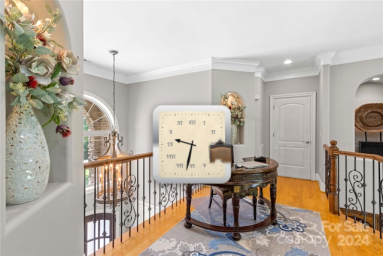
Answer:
9:32
